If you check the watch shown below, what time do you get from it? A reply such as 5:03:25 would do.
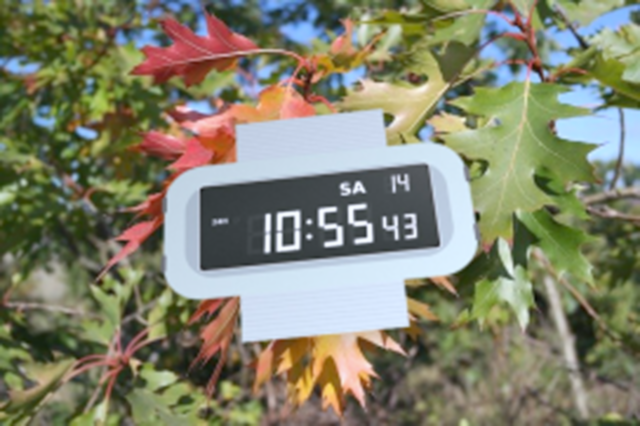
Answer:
10:55:43
